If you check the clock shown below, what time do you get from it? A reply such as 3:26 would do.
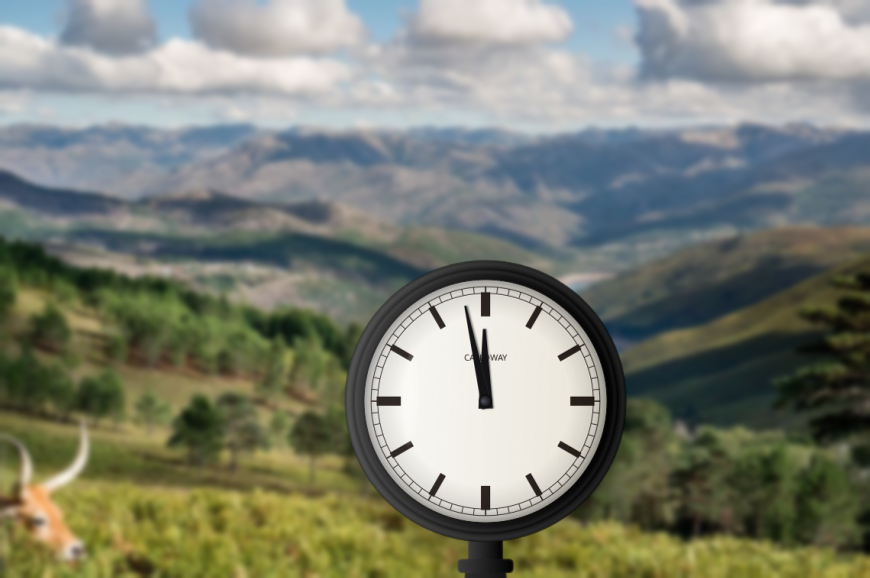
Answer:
11:58
